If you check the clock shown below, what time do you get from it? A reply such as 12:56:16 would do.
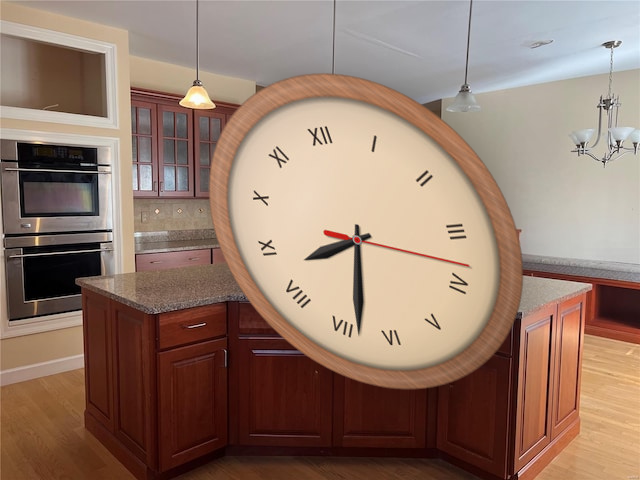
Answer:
8:33:18
